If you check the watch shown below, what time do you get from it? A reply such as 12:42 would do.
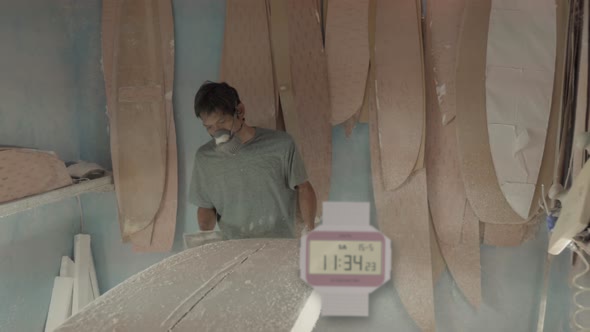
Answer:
11:34
